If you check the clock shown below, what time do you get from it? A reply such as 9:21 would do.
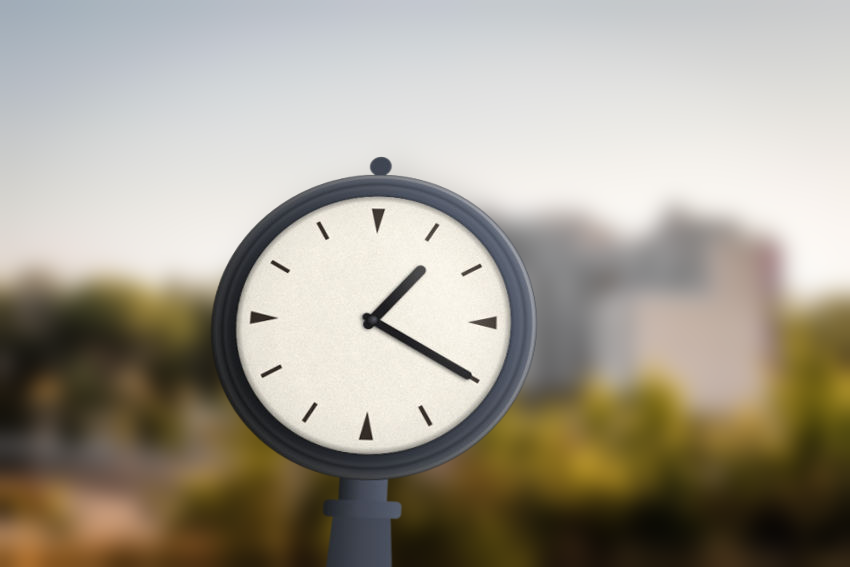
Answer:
1:20
